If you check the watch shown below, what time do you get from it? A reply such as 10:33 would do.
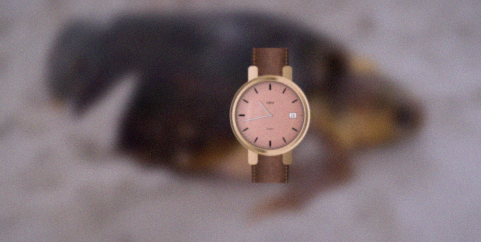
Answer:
10:43
